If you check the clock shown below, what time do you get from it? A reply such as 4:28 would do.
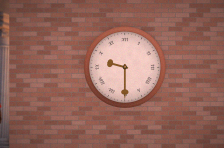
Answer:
9:30
